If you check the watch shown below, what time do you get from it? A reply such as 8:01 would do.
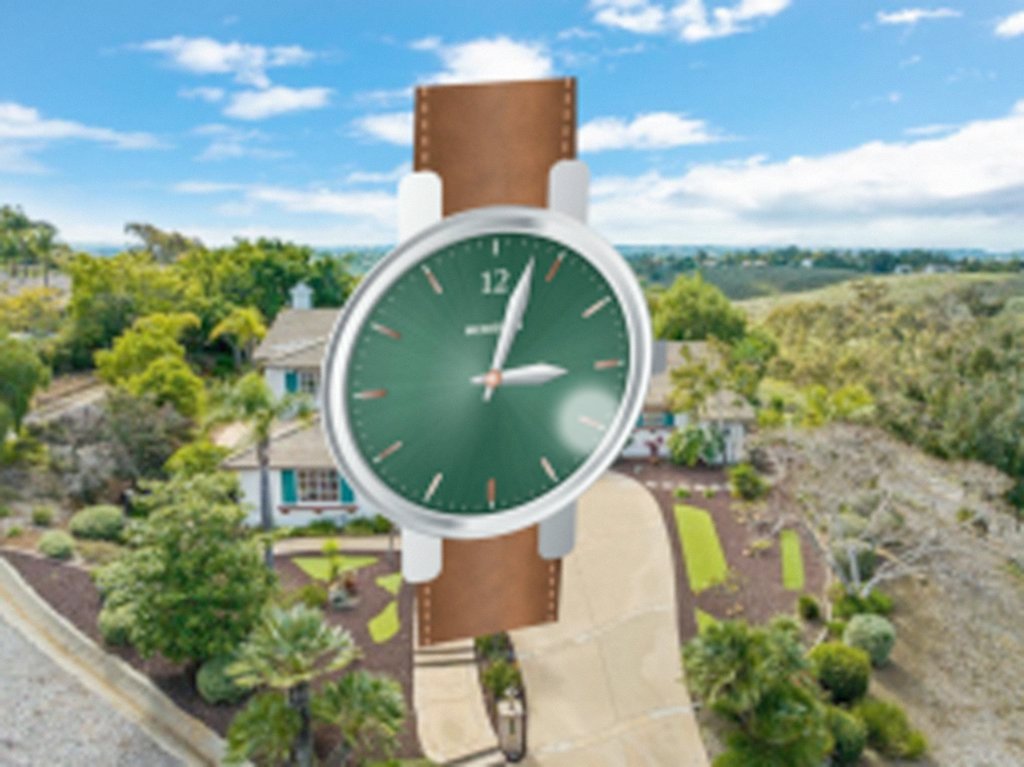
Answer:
3:03
